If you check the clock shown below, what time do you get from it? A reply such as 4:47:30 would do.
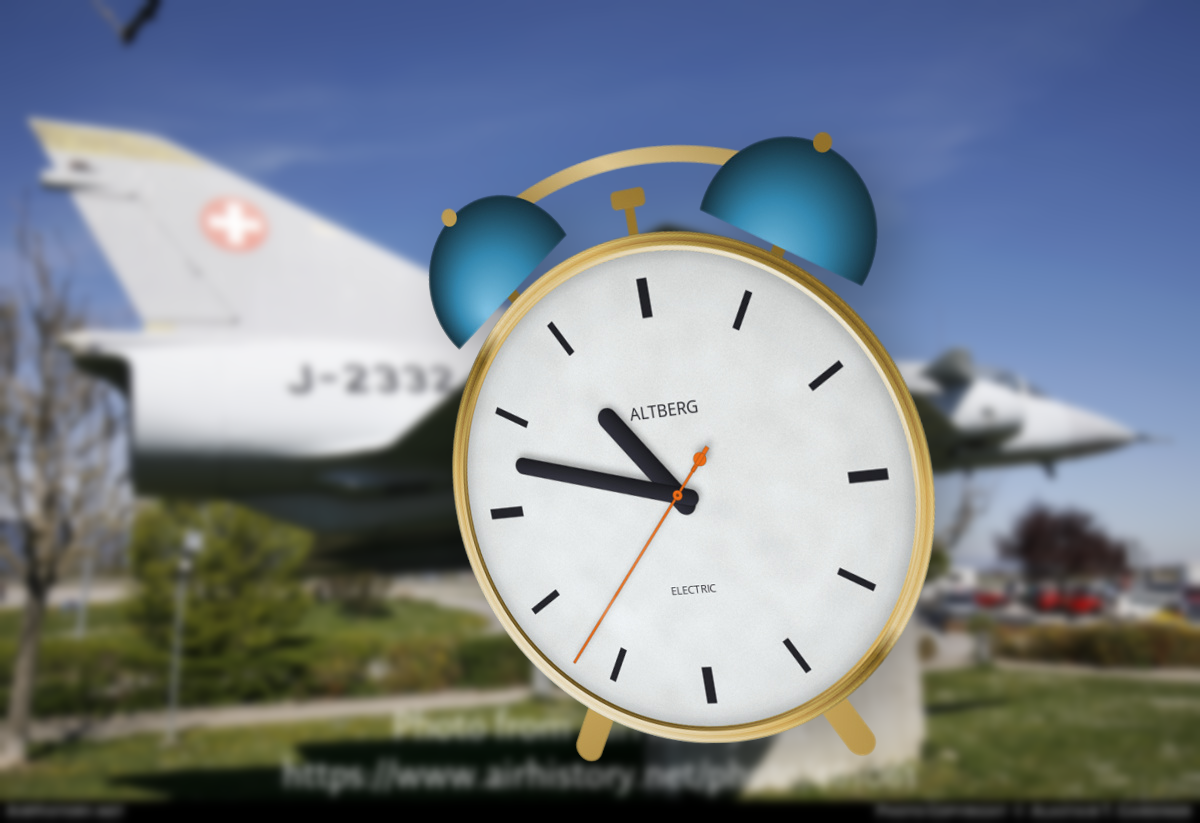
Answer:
10:47:37
